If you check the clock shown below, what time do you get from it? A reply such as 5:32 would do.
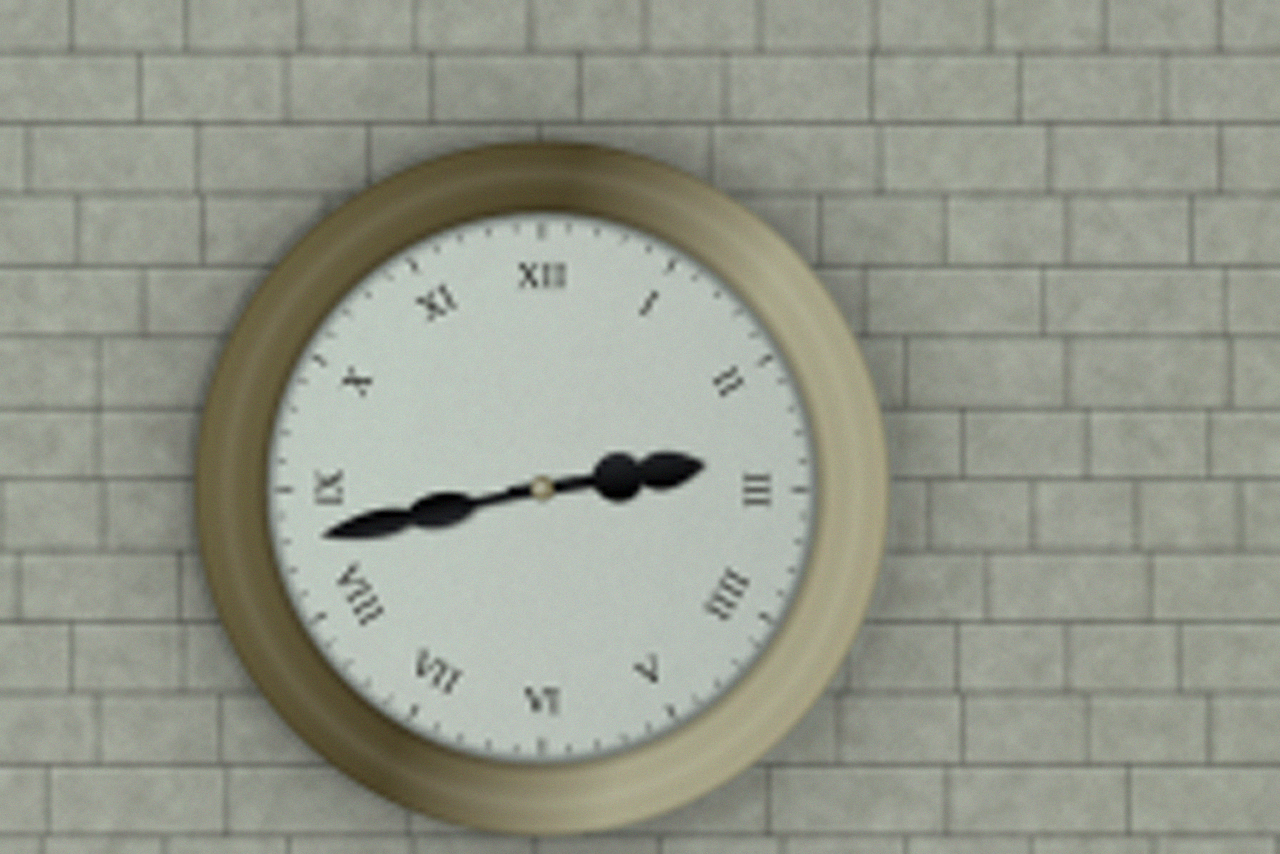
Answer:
2:43
